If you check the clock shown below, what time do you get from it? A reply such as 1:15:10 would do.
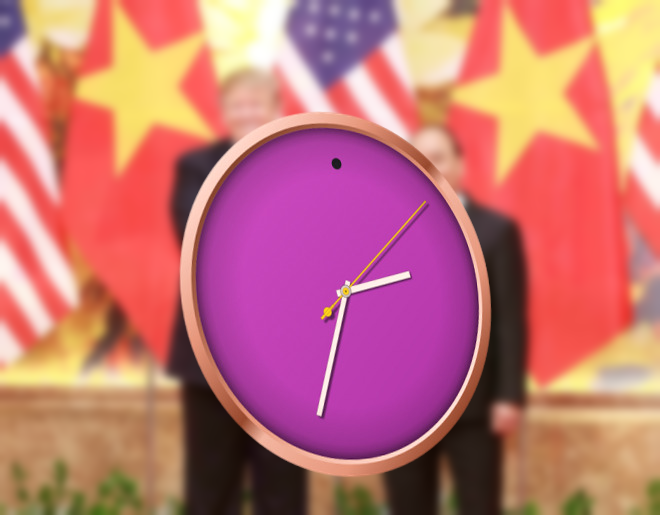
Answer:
2:33:08
